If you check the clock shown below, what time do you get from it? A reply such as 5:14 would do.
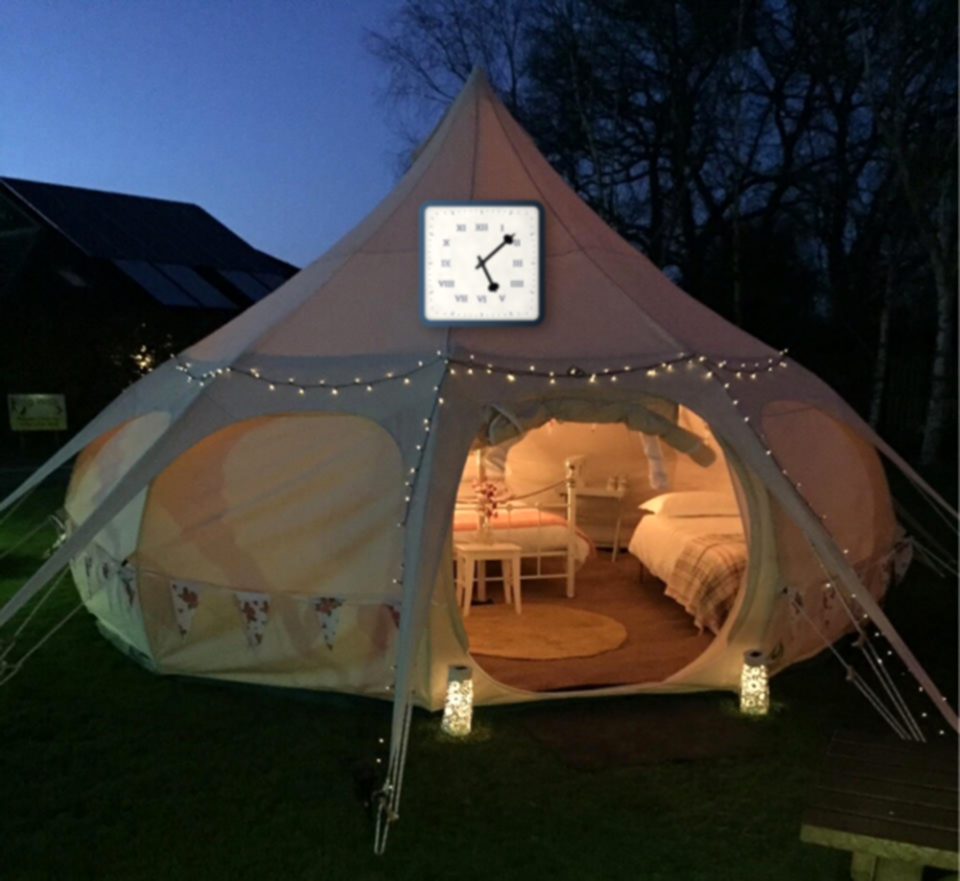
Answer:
5:08
